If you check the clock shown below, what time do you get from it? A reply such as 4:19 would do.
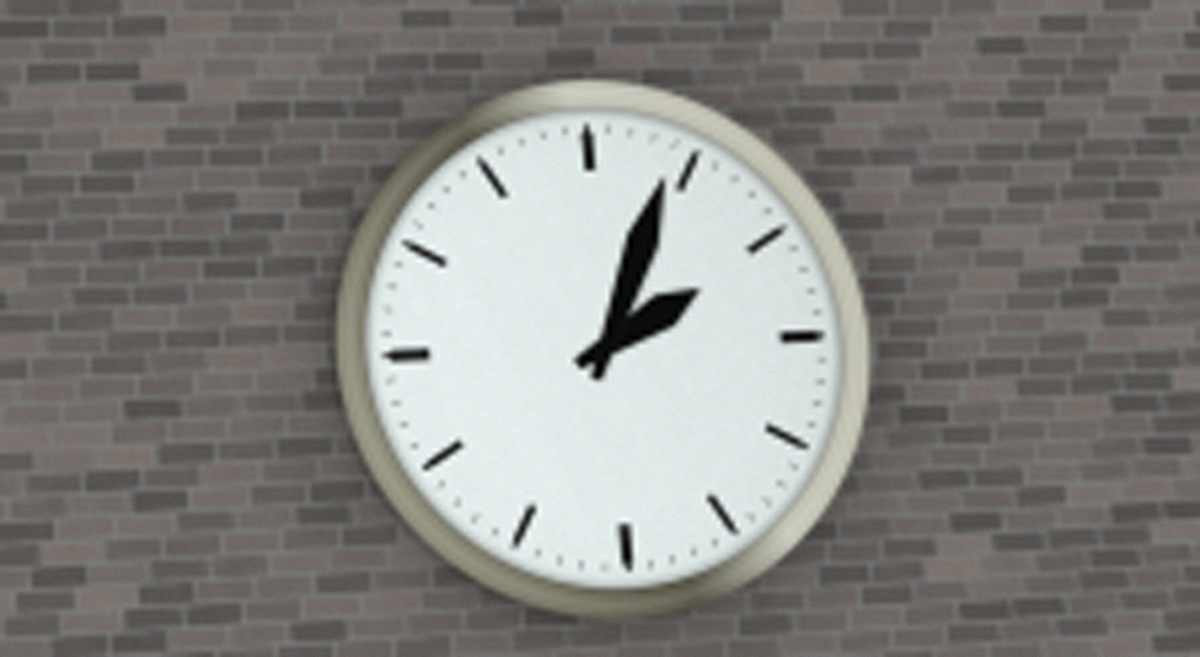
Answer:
2:04
